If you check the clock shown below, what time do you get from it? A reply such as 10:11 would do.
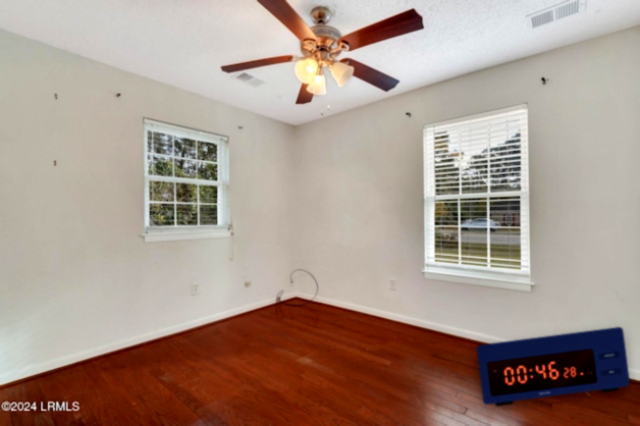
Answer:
0:46
